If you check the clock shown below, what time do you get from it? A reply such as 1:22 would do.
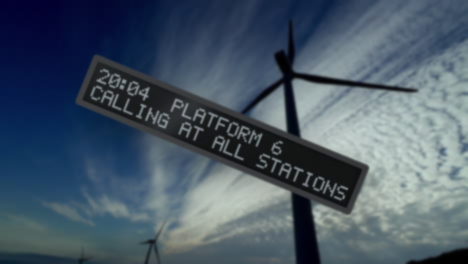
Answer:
20:04
